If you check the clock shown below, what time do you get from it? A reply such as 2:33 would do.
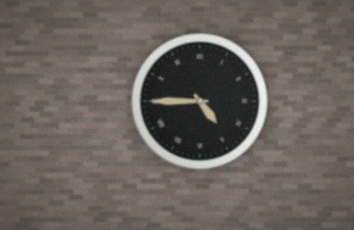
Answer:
4:45
